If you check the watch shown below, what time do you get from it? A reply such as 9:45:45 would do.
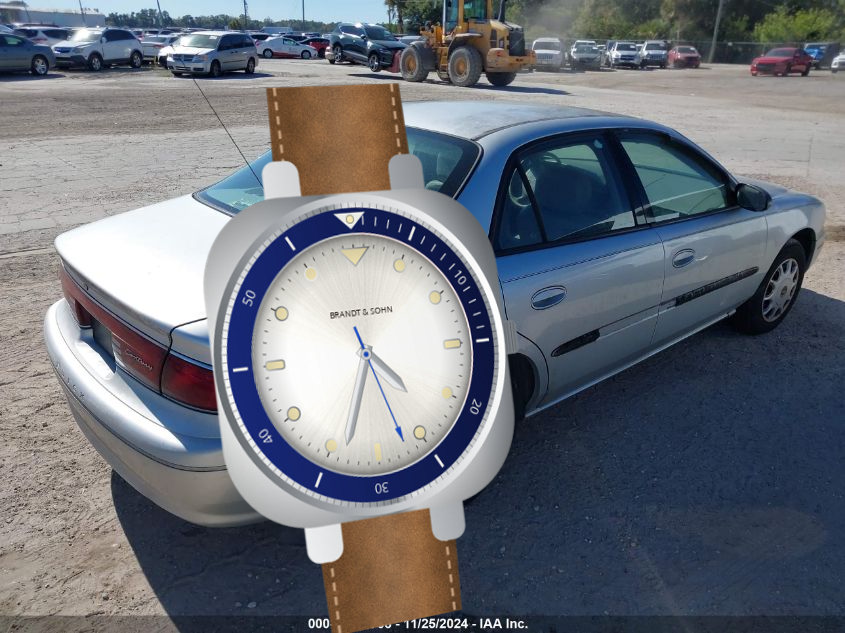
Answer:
4:33:27
